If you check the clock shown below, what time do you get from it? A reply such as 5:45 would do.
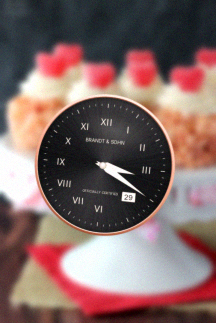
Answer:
3:20
